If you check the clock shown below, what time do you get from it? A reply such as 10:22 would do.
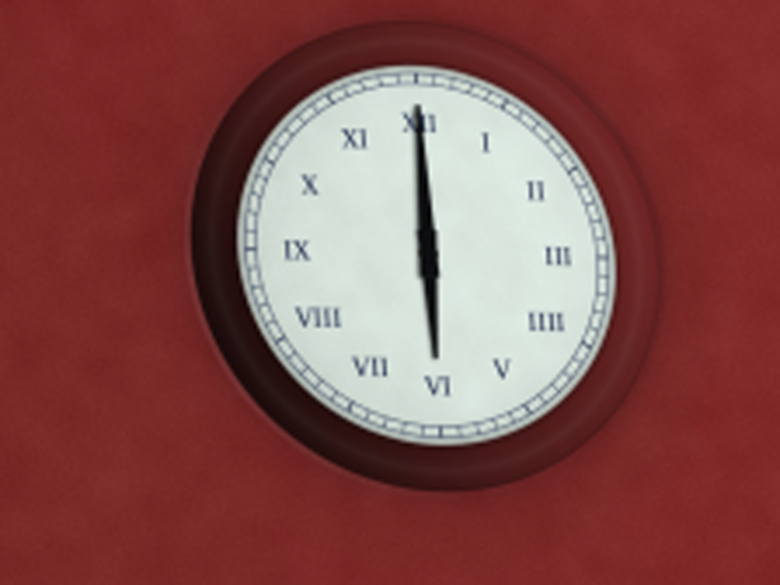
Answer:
6:00
